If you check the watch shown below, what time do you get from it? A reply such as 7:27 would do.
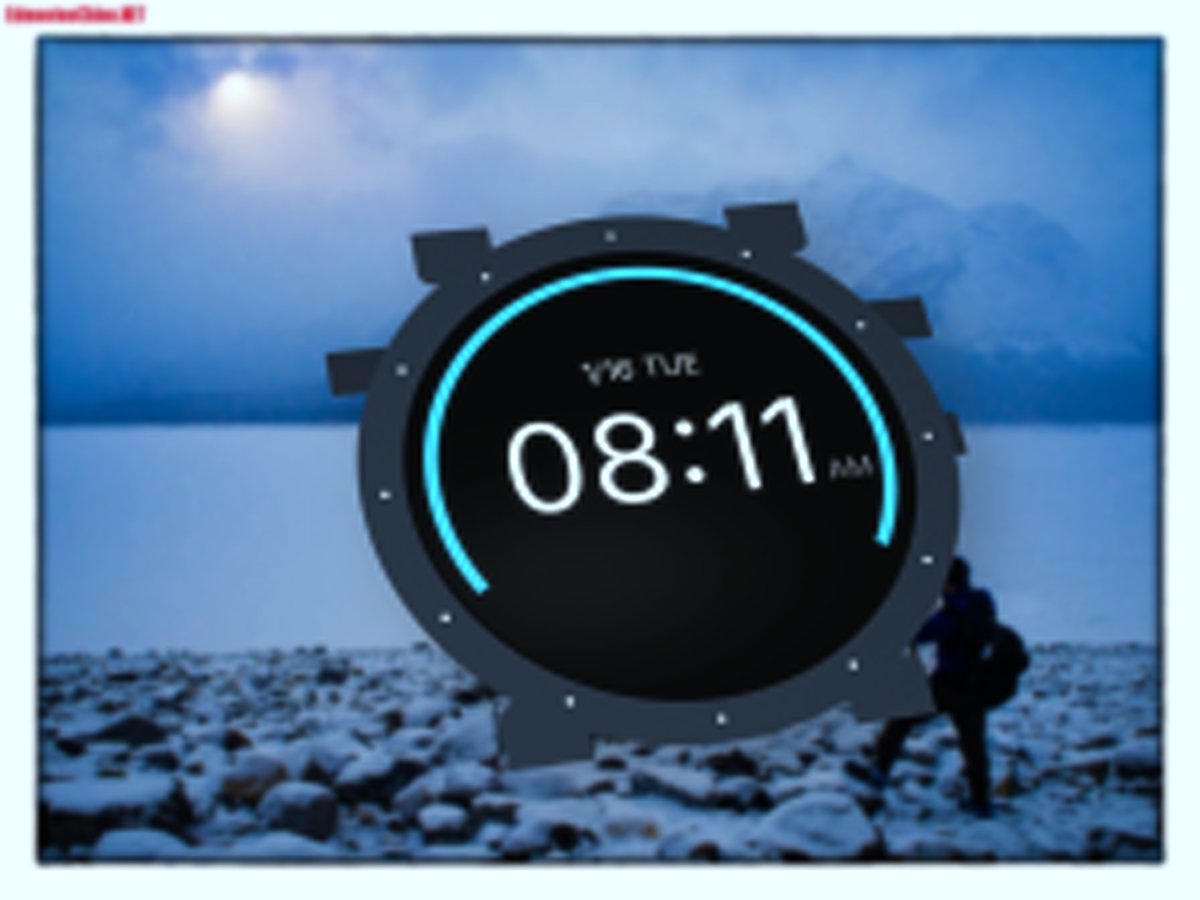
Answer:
8:11
